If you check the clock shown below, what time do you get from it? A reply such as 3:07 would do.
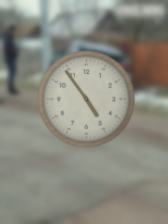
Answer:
4:54
